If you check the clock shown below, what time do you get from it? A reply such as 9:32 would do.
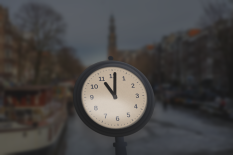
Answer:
11:01
